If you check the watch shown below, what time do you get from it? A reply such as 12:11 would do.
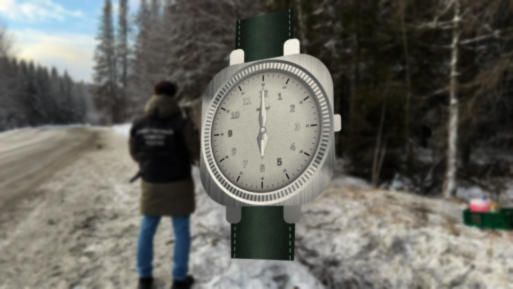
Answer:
6:00
